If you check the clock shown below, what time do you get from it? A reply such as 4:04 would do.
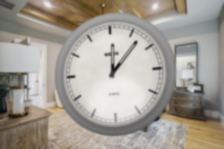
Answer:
12:07
